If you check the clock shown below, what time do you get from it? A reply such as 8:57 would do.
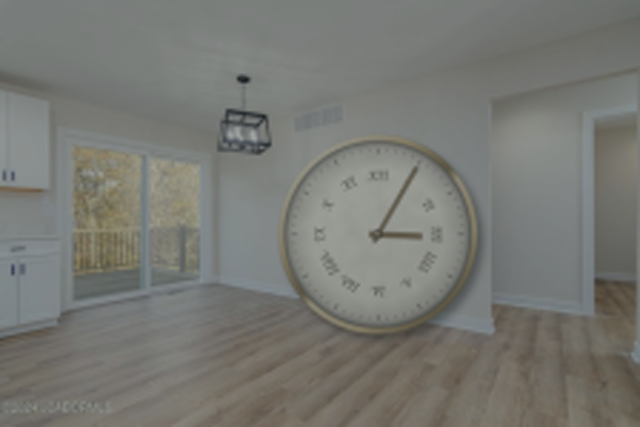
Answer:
3:05
